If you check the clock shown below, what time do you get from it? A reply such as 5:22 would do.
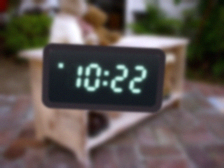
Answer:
10:22
